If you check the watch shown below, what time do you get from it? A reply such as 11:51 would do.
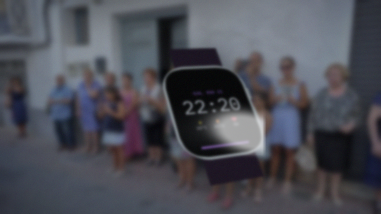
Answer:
22:20
